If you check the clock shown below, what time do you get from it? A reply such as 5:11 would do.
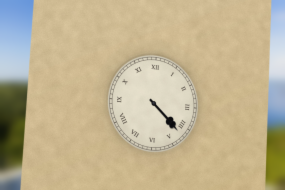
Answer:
4:22
